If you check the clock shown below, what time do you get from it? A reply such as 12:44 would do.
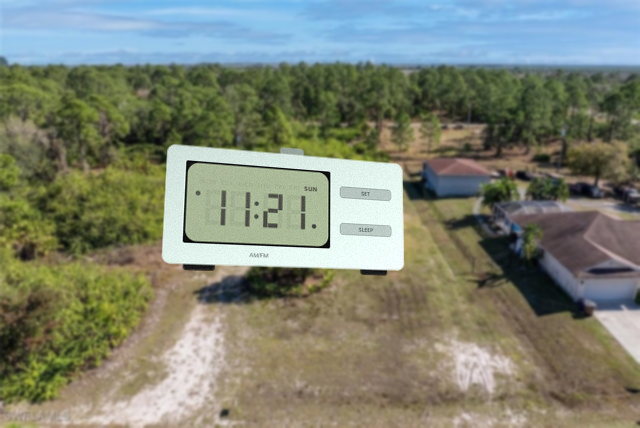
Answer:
11:21
